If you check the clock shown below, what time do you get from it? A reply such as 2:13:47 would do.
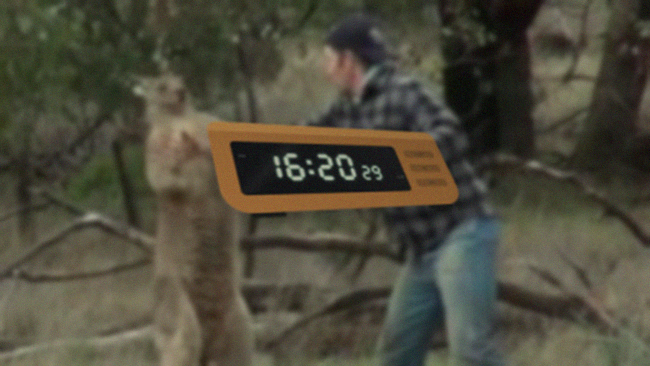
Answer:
16:20:29
